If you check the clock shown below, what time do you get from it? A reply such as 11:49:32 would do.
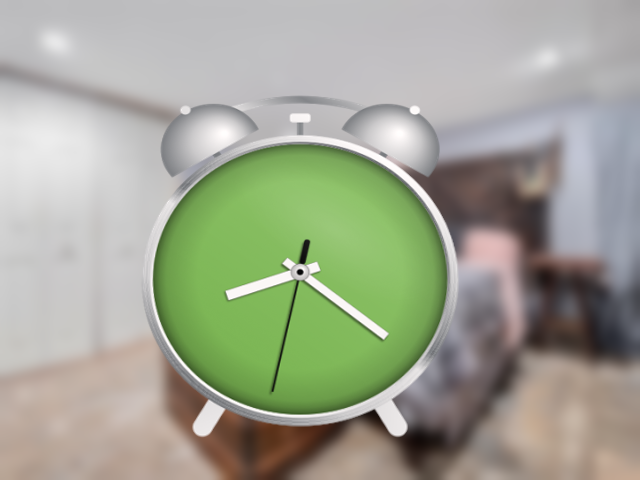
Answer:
8:21:32
